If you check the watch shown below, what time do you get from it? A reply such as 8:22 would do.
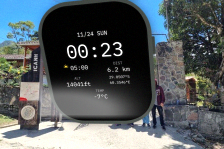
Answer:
0:23
